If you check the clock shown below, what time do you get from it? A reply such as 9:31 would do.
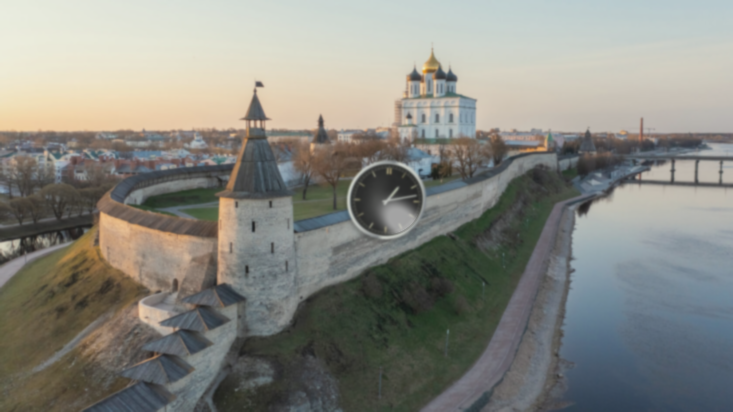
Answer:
1:13
